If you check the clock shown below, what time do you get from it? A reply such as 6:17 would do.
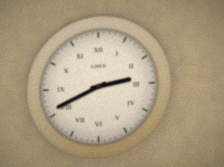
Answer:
2:41
